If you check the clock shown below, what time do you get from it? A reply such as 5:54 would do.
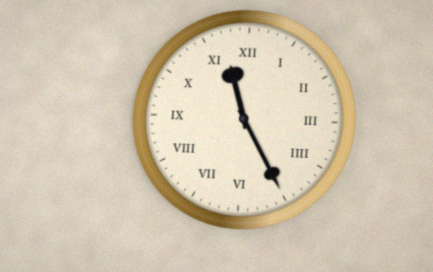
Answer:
11:25
